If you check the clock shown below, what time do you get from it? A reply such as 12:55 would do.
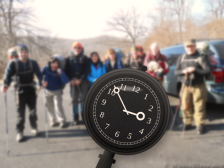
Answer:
2:52
